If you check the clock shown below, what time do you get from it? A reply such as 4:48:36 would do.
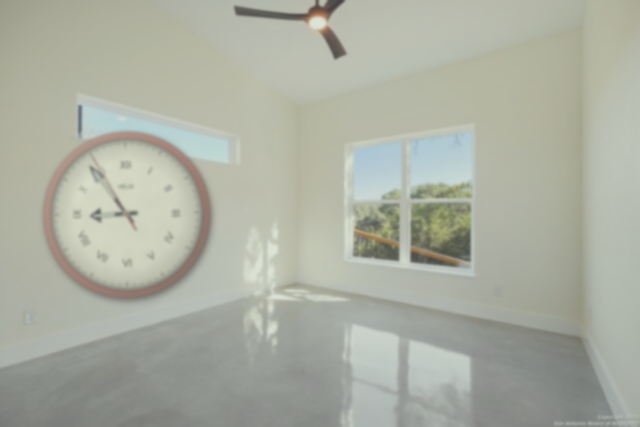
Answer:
8:53:55
